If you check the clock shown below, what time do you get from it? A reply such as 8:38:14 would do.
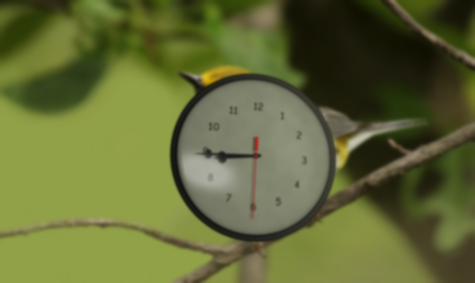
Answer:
8:44:30
